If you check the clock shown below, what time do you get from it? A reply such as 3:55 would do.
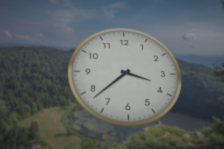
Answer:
3:38
